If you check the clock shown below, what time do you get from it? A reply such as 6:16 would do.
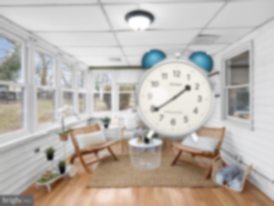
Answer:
1:39
